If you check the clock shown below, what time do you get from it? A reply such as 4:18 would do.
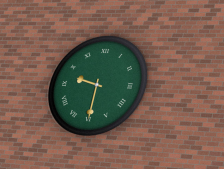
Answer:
9:30
